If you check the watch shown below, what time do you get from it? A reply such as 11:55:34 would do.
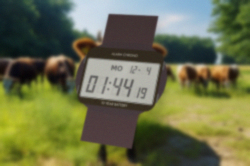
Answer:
1:44:19
